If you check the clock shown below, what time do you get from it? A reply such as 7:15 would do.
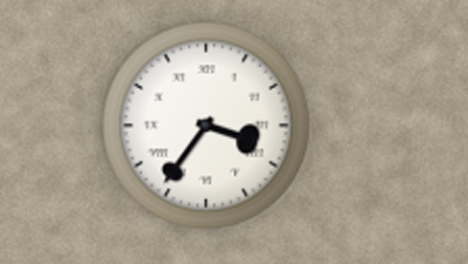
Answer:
3:36
